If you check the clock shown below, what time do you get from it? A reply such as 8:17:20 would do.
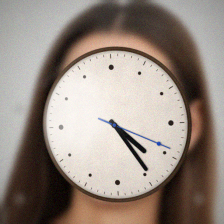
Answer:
4:24:19
